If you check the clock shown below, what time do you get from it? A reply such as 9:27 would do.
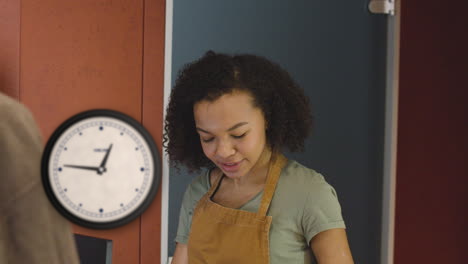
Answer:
12:46
